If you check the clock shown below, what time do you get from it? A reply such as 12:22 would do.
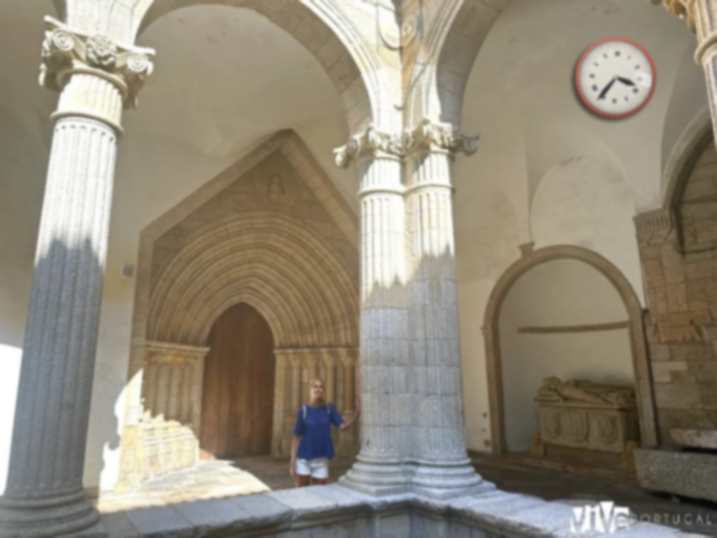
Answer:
3:36
